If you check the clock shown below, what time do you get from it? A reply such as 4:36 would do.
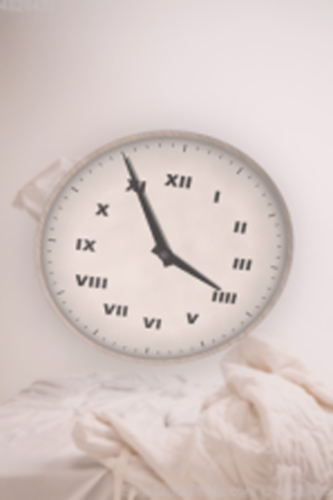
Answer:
3:55
